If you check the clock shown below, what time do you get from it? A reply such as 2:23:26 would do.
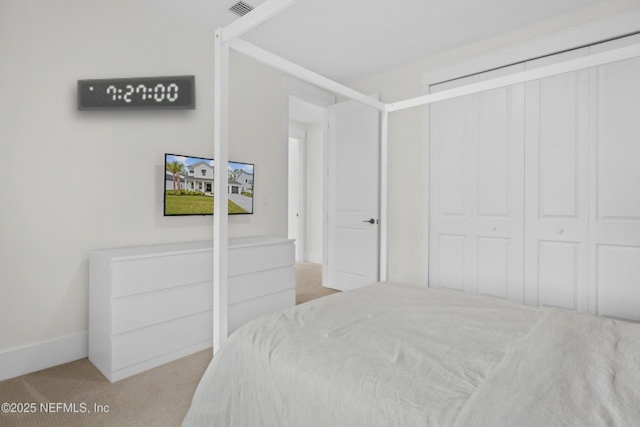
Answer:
7:27:00
